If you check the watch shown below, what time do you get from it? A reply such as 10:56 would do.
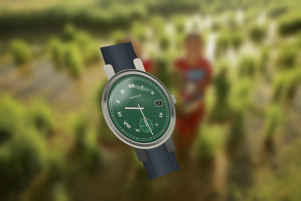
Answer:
9:29
